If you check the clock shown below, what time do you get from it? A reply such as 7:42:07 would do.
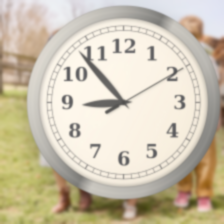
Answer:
8:53:10
